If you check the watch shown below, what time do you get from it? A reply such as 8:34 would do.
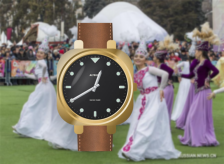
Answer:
12:40
